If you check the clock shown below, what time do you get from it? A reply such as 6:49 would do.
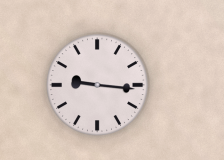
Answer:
9:16
